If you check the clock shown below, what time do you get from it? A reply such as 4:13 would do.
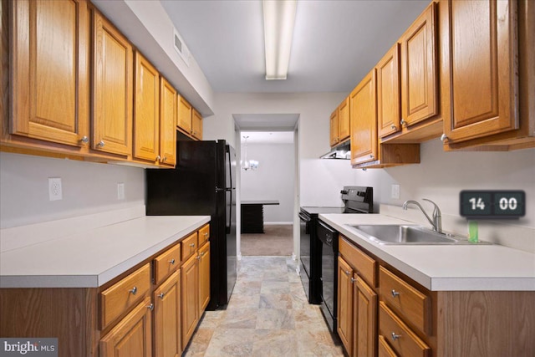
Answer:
14:00
